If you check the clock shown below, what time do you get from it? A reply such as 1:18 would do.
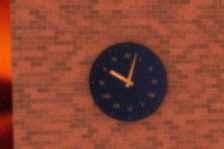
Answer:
10:03
